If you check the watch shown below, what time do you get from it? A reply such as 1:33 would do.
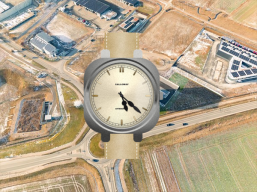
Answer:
5:22
